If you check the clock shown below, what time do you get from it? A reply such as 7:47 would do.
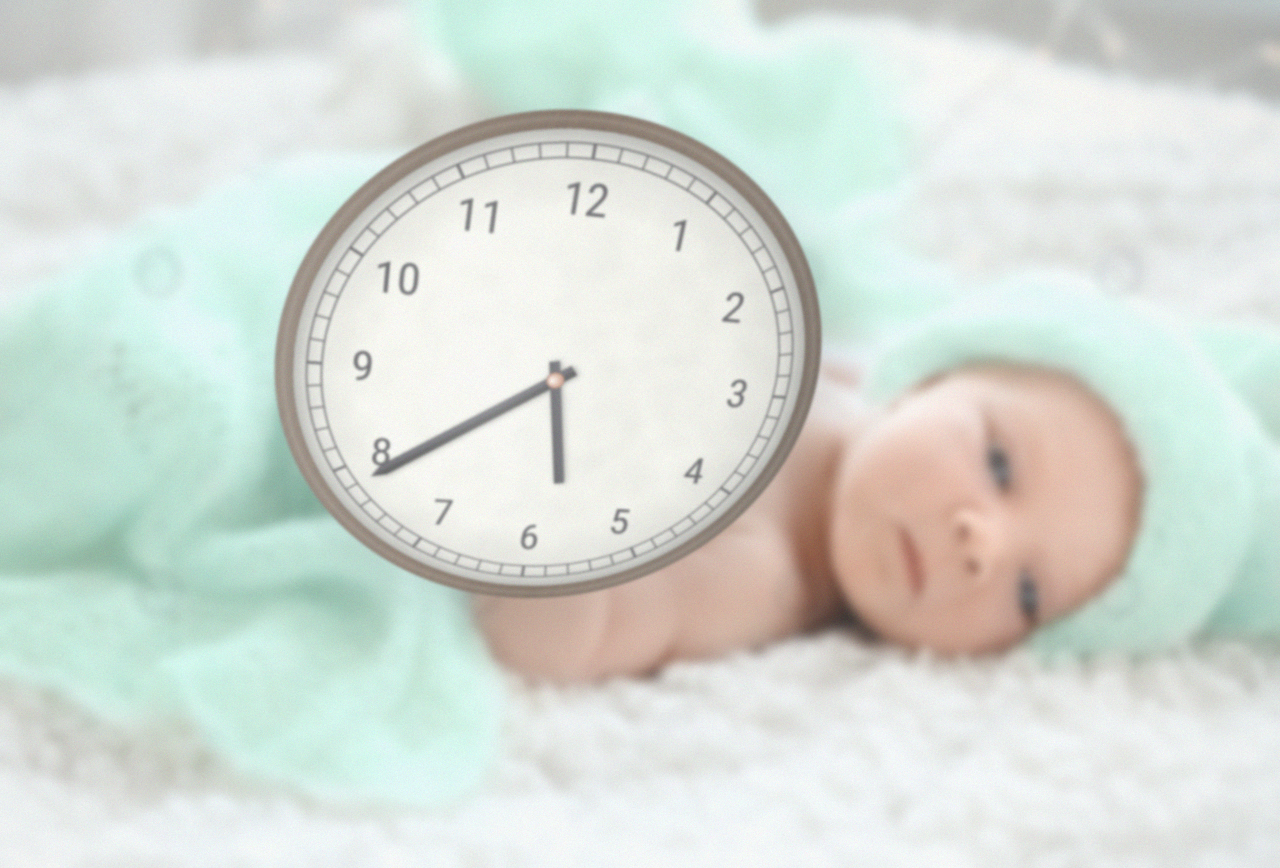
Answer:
5:39
